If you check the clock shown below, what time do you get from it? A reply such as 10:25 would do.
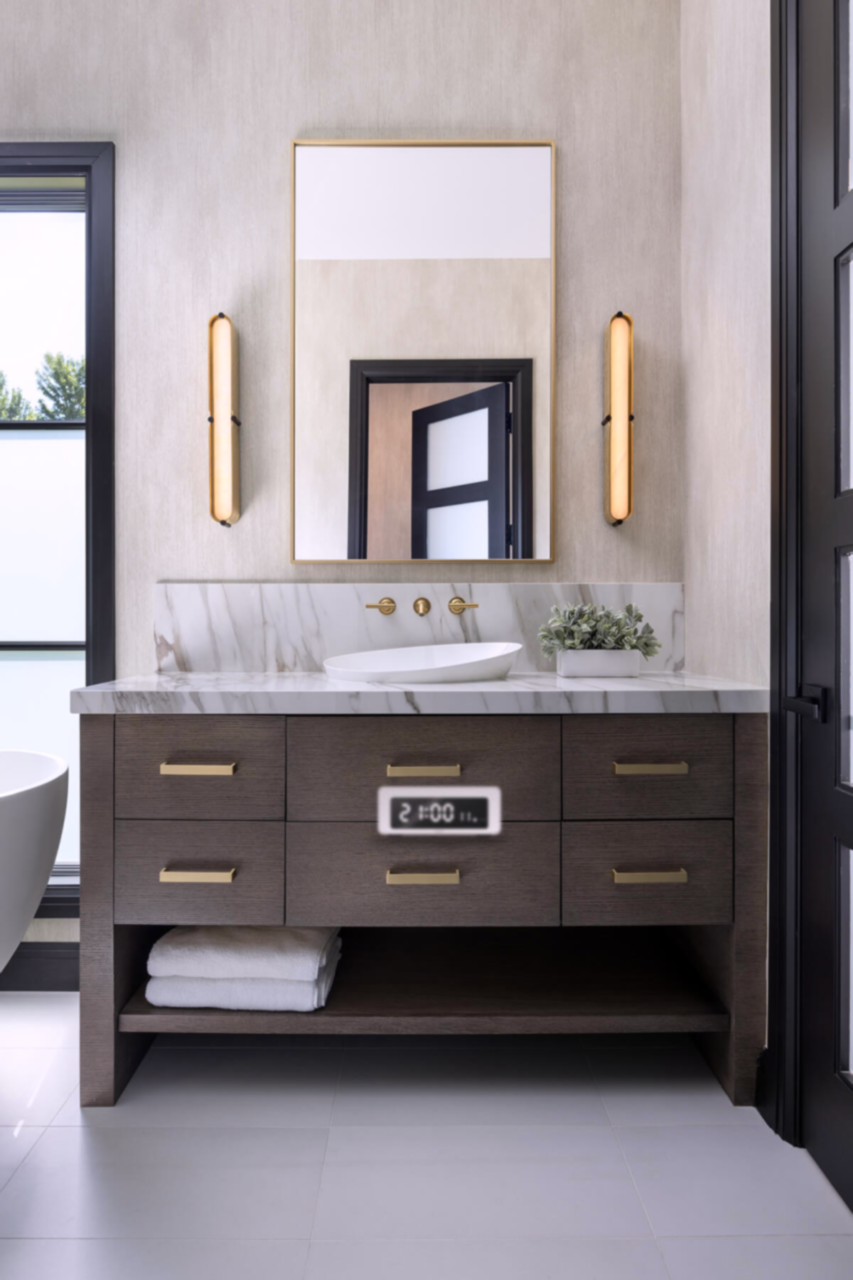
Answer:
21:00
